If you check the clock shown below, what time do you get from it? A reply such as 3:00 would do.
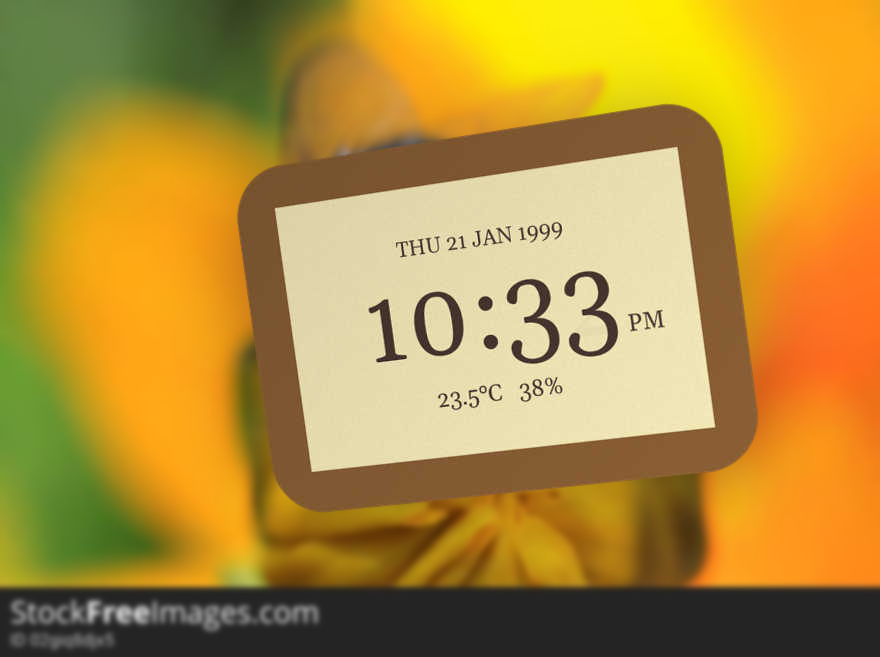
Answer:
10:33
